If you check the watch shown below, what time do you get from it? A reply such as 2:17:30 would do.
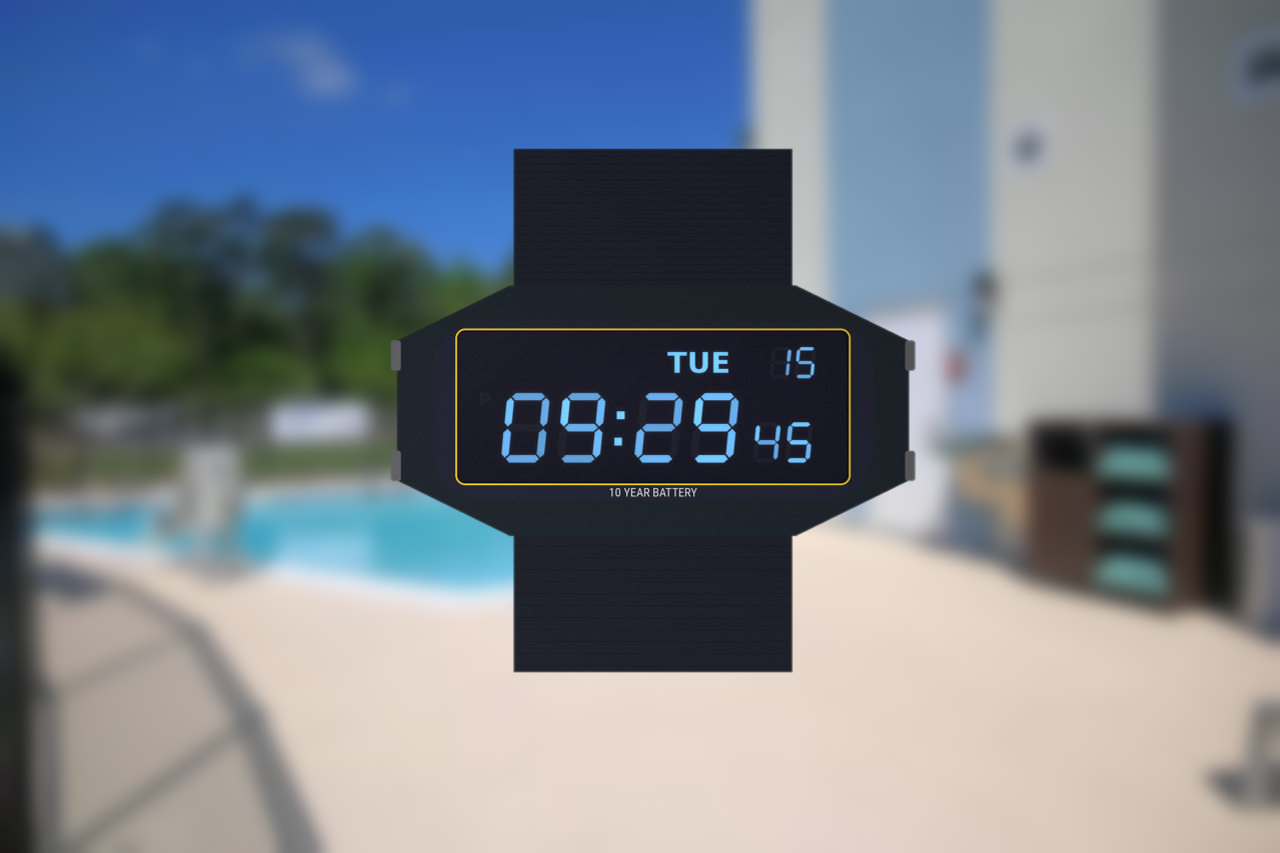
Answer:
9:29:45
